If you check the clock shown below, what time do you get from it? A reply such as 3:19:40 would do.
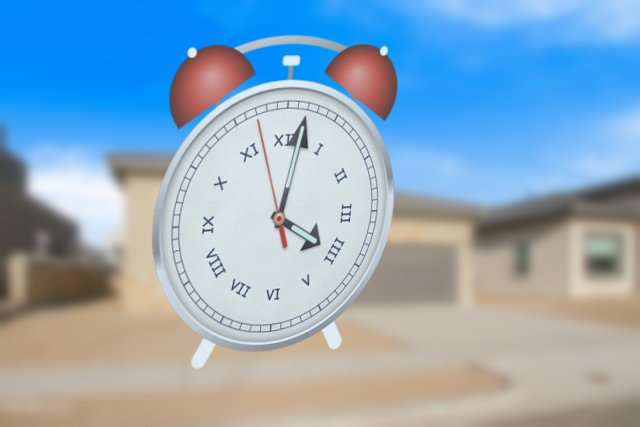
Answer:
4:01:57
